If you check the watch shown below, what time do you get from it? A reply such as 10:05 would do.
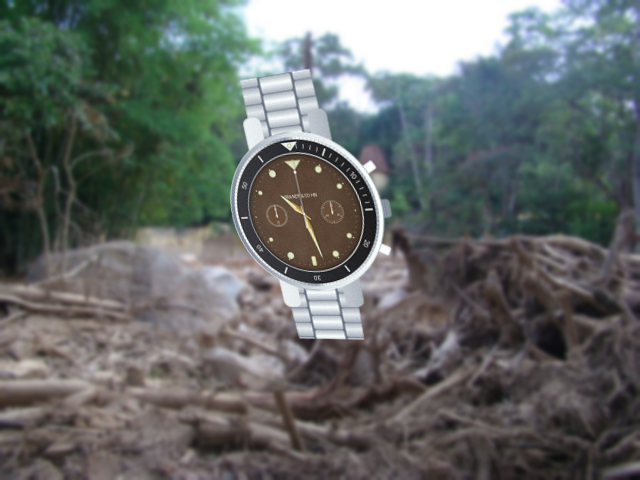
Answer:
10:28
